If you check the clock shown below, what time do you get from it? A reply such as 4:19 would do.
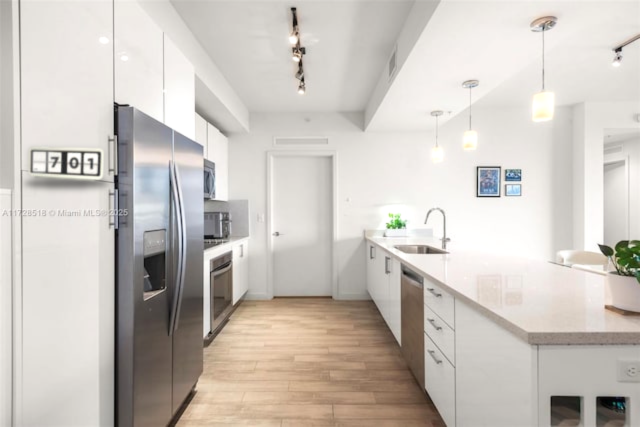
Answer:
7:01
